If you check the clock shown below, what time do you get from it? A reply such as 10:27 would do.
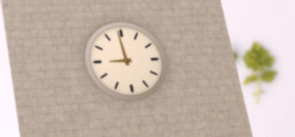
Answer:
8:59
